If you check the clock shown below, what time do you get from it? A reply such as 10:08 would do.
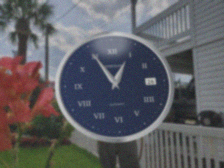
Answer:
12:55
